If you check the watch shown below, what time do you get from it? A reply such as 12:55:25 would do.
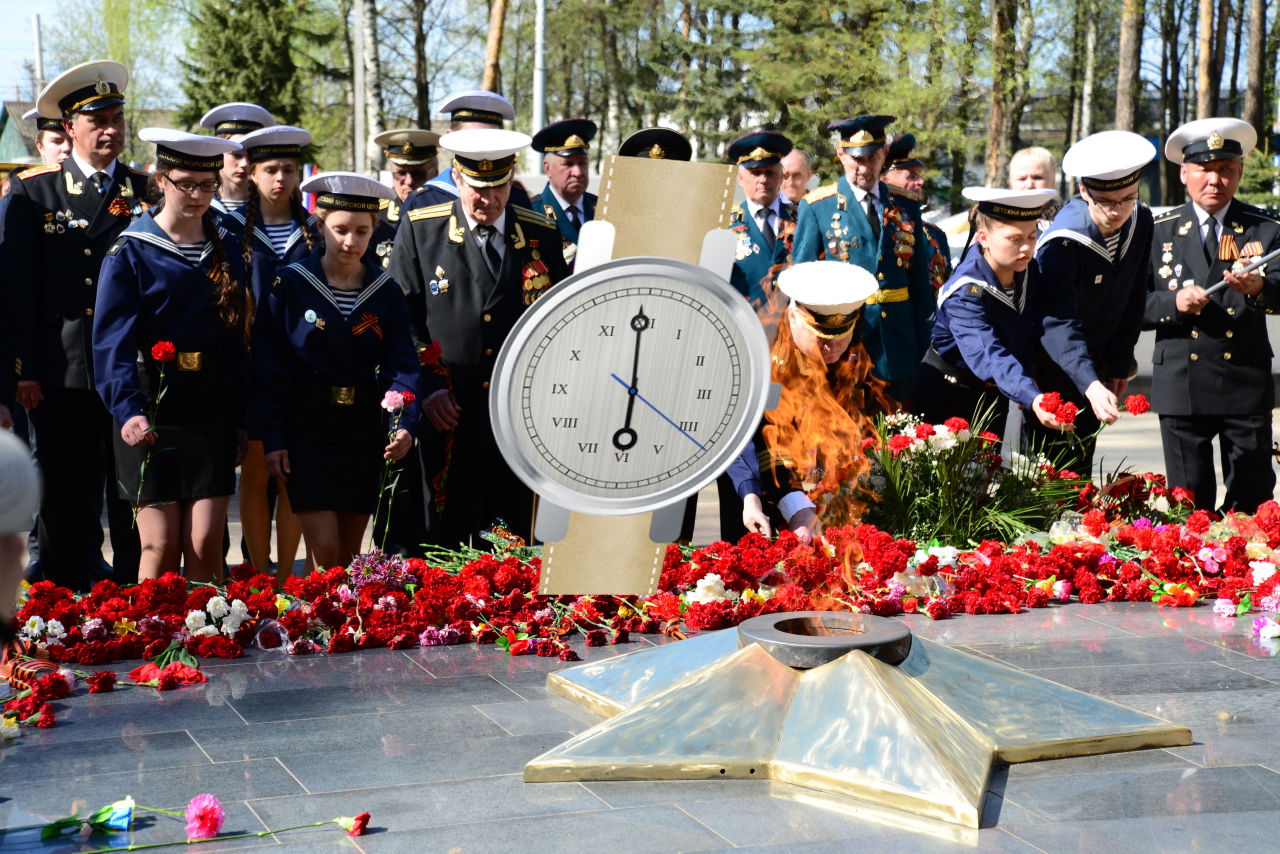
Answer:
5:59:21
